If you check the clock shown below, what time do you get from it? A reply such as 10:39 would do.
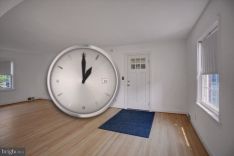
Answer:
1:00
